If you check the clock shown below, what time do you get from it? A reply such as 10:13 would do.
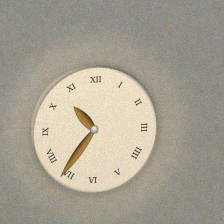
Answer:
10:36
